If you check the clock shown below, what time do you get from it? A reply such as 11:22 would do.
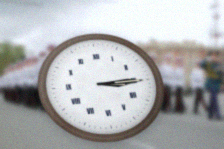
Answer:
3:15
